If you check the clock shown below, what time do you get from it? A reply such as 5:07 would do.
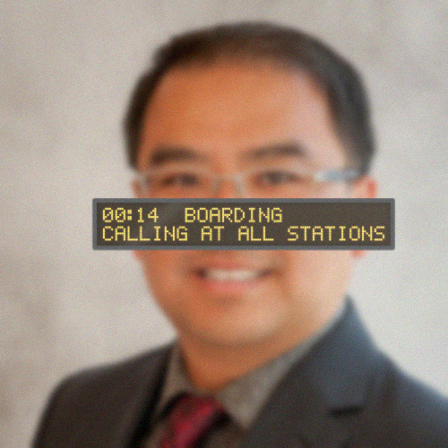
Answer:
0:14
